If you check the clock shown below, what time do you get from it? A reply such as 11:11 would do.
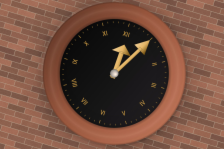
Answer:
12:05
